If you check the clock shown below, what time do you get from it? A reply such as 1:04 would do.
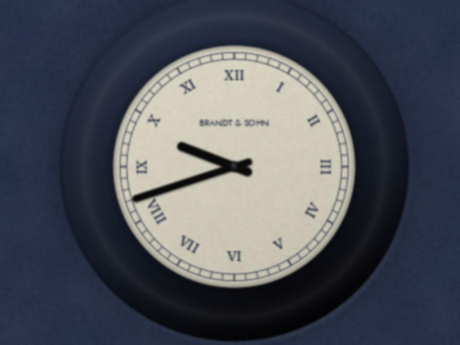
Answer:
9:42
